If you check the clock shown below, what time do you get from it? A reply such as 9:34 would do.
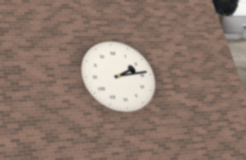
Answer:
2:14
